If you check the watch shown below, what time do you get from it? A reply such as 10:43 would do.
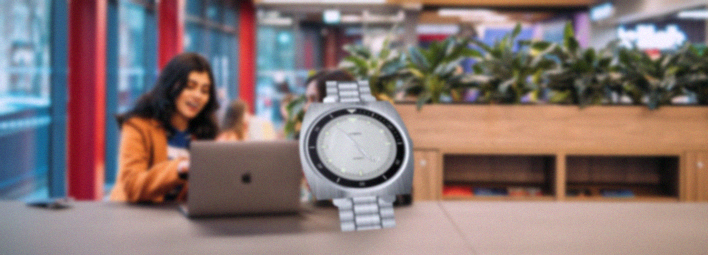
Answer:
4:54
